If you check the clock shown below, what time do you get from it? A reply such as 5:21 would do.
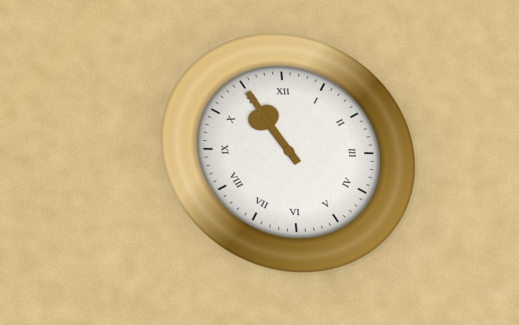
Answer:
10:55
